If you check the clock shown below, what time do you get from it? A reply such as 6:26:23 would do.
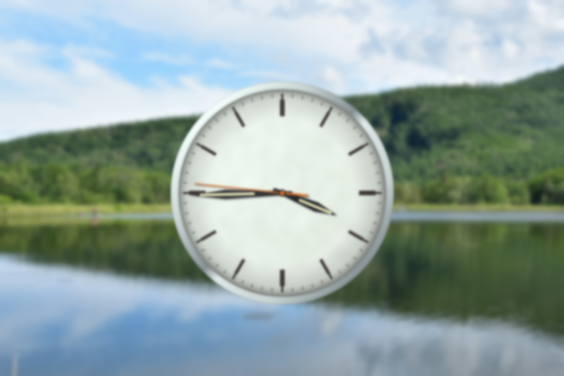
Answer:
3:44:46
